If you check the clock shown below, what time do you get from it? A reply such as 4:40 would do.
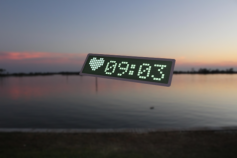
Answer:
9:03
